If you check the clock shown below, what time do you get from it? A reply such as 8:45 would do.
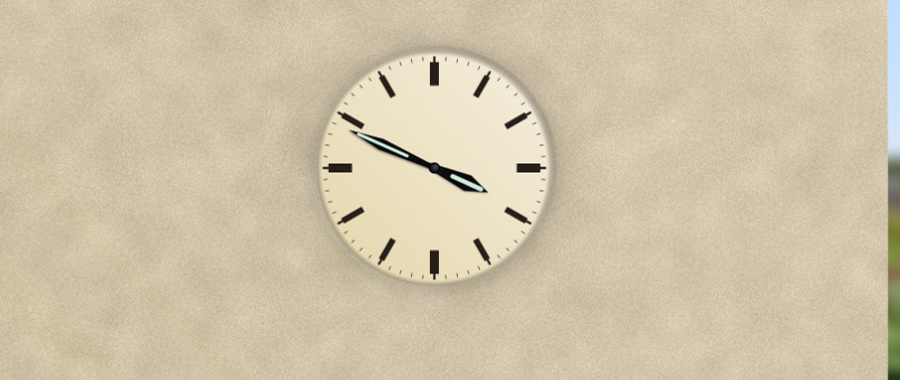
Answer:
3:49
